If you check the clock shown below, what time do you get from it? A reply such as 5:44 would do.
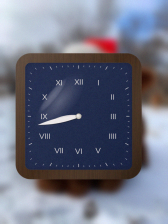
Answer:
8:43
